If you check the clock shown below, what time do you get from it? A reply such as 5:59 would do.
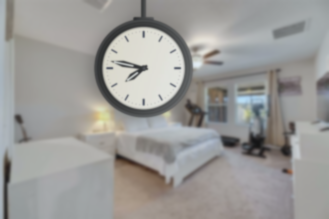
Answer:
7:47
